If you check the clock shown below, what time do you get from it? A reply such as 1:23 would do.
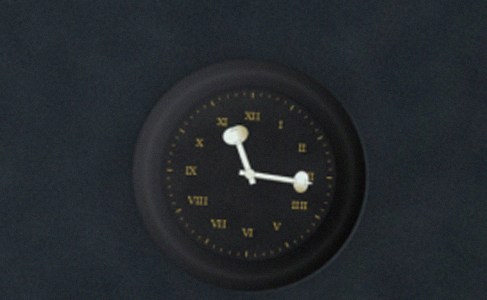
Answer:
11:16
